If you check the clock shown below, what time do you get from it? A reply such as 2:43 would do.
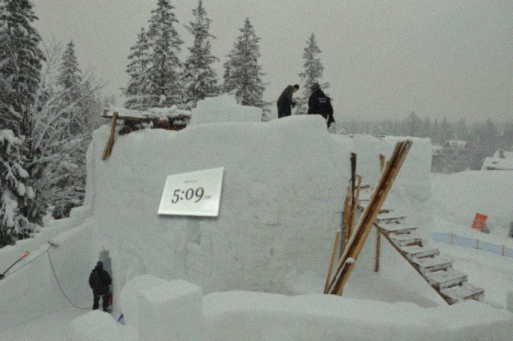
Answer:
5:09
